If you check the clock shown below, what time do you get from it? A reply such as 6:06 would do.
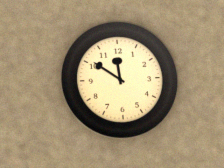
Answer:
11:51
